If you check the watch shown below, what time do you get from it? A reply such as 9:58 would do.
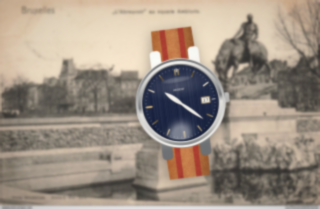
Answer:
10:22
